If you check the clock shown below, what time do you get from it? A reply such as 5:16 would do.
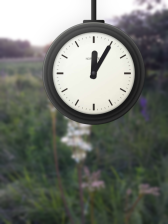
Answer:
12:05
